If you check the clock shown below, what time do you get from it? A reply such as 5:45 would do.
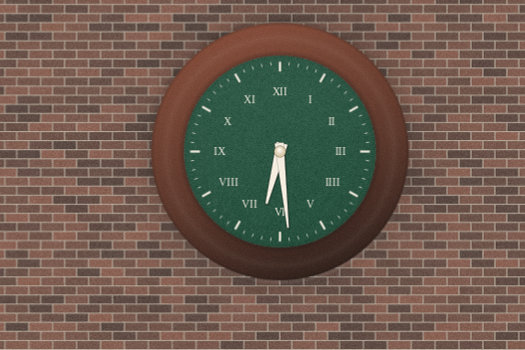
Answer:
6:29
